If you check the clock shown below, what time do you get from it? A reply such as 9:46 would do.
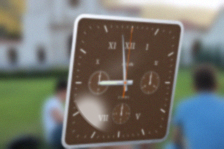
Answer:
8:58
